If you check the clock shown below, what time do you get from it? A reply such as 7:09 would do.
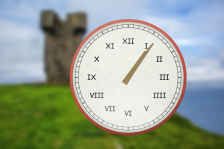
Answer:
1:06
